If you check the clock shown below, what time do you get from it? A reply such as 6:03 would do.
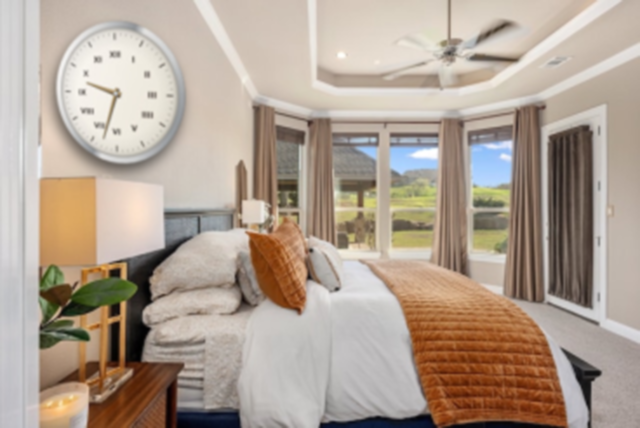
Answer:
9:33
